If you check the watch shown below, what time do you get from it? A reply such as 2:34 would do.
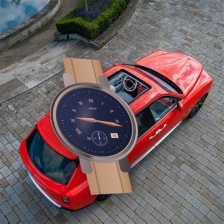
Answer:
9:17
